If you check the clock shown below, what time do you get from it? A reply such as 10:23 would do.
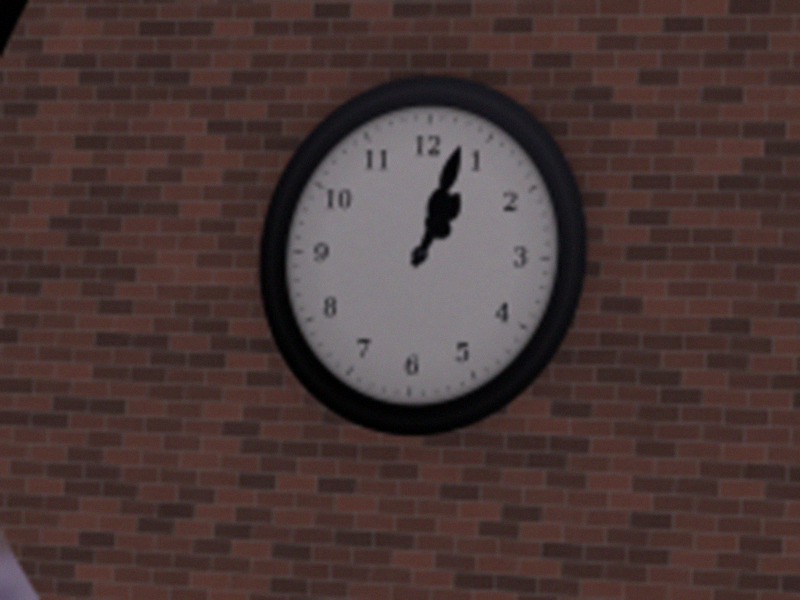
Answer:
1:03
